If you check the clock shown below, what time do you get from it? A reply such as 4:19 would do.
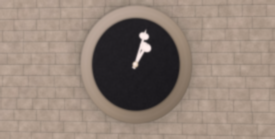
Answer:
1:03
